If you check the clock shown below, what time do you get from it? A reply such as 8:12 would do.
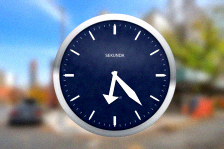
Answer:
6:23
